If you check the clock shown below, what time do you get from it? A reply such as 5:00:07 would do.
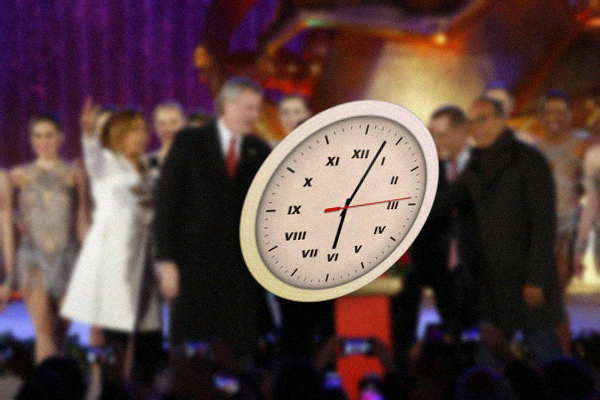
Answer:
6:03:14
